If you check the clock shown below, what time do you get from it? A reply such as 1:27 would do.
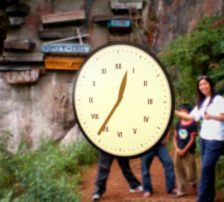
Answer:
12:36
